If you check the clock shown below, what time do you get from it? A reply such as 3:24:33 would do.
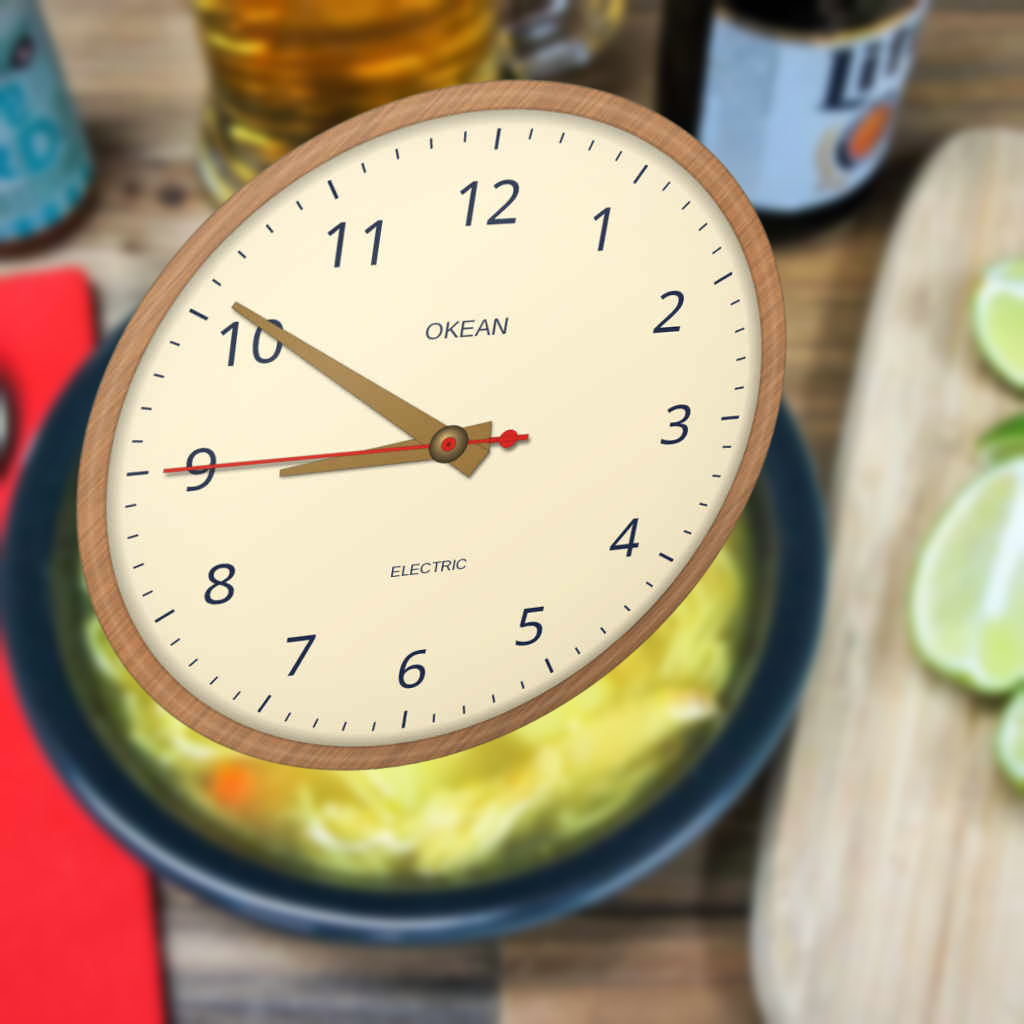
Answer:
8:50:45
